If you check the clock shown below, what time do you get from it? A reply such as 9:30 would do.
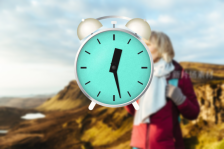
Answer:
12:28
